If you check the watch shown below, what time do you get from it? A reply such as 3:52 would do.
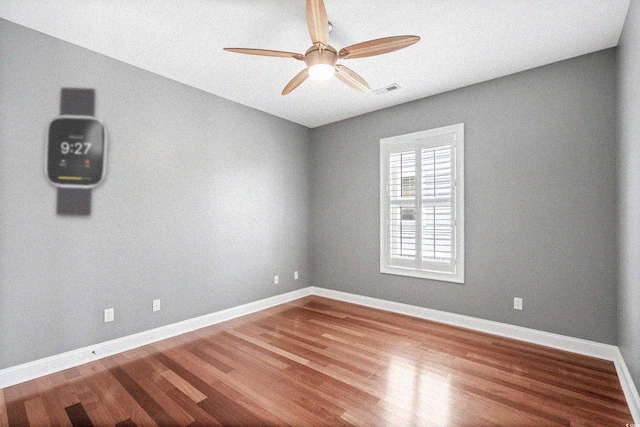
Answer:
9:27
